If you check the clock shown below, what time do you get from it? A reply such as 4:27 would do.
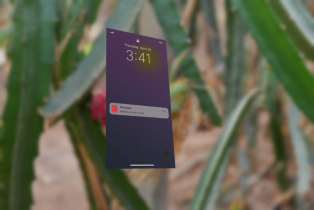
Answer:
3:41
